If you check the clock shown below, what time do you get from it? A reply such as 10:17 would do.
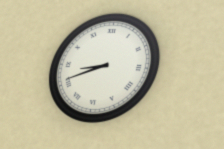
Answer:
8:41
